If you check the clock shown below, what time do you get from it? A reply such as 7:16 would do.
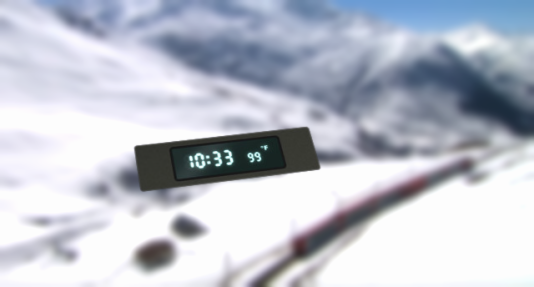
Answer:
10:33
